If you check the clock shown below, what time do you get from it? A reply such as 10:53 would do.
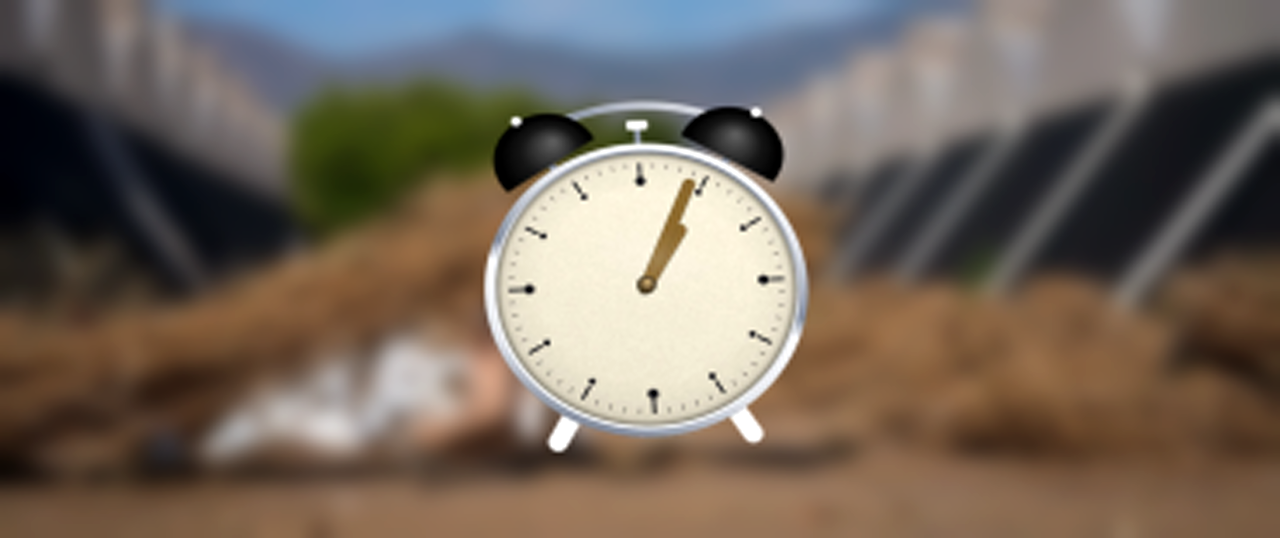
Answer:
1:04
